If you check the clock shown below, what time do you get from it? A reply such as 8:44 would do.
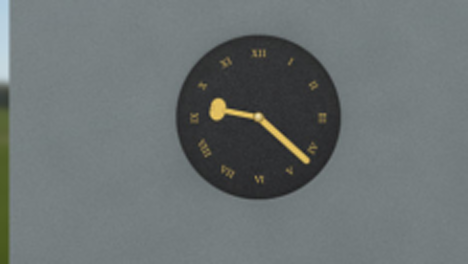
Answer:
9:22
